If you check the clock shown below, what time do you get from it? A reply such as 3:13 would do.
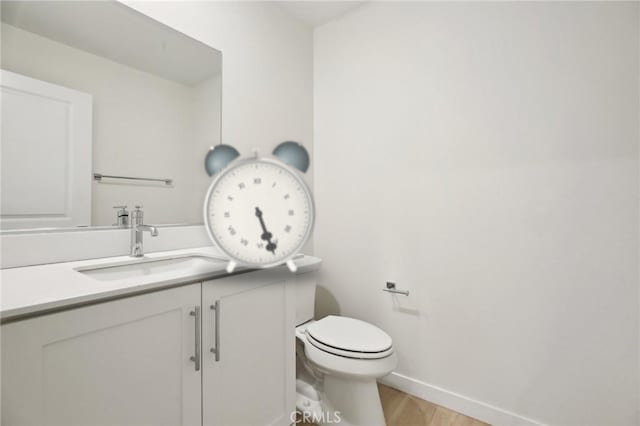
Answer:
5:27
